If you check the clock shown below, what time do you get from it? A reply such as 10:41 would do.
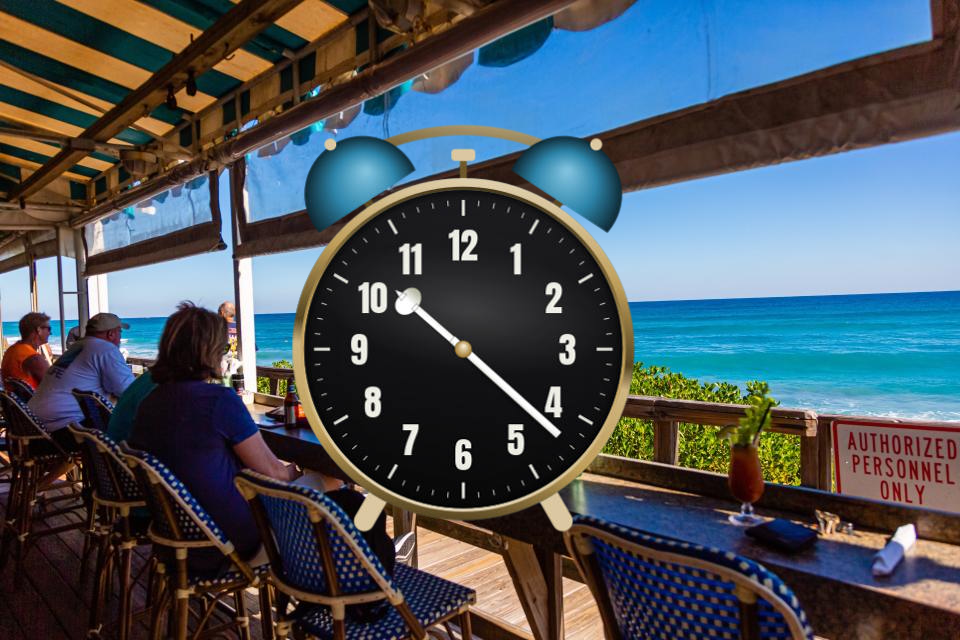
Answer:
10:22
